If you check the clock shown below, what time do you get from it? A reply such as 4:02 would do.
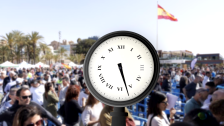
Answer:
5:27
